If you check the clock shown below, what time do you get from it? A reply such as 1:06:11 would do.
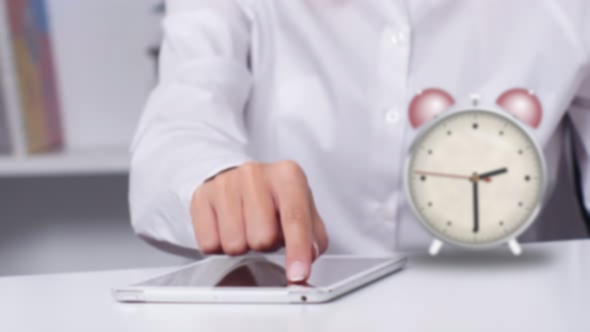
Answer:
2:29:46
